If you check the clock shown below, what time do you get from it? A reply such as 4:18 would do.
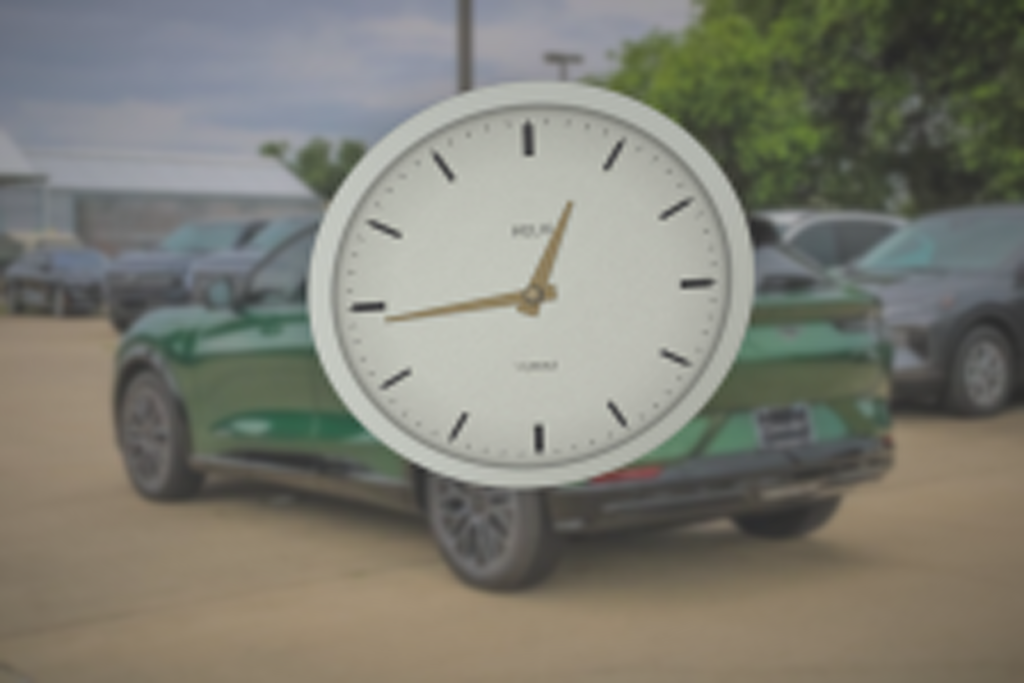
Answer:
12:44
